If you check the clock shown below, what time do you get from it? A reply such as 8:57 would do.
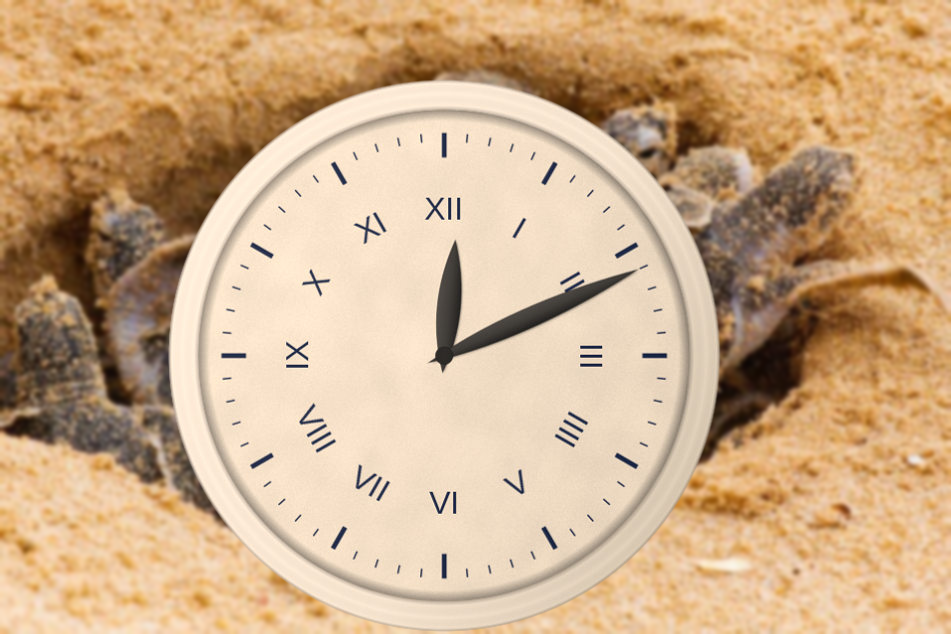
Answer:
12:11
